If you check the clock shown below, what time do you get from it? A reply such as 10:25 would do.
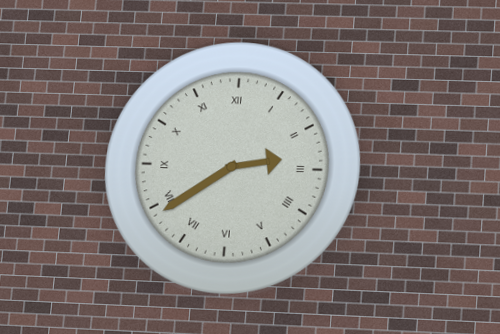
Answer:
2:39
